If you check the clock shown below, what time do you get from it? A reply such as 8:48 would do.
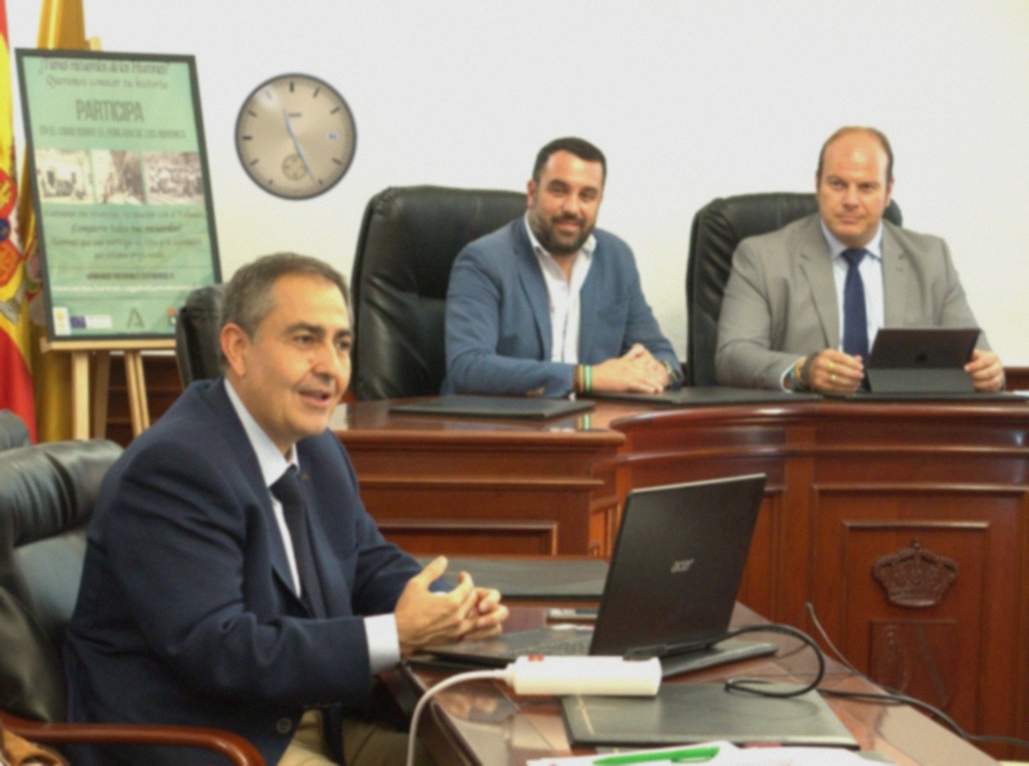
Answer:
11:26
